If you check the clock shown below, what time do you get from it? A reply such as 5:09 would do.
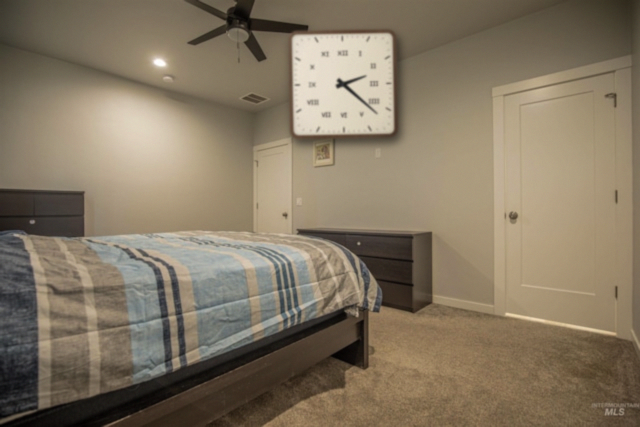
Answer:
2:22
